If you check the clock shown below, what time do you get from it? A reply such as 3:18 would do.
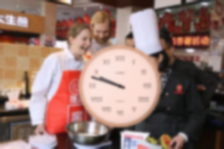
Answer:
9:48
